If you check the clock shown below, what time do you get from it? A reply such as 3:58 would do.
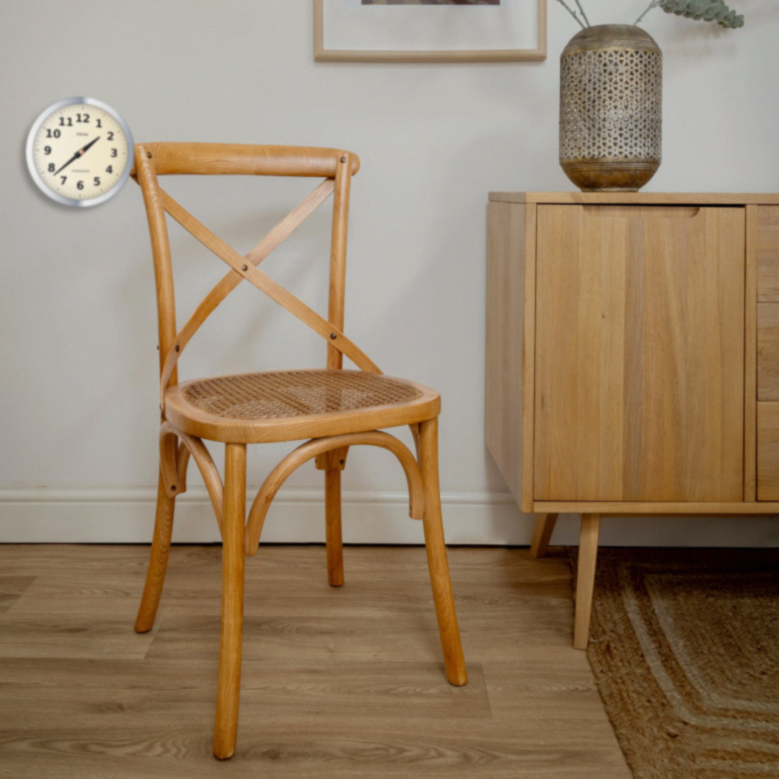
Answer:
1:38
